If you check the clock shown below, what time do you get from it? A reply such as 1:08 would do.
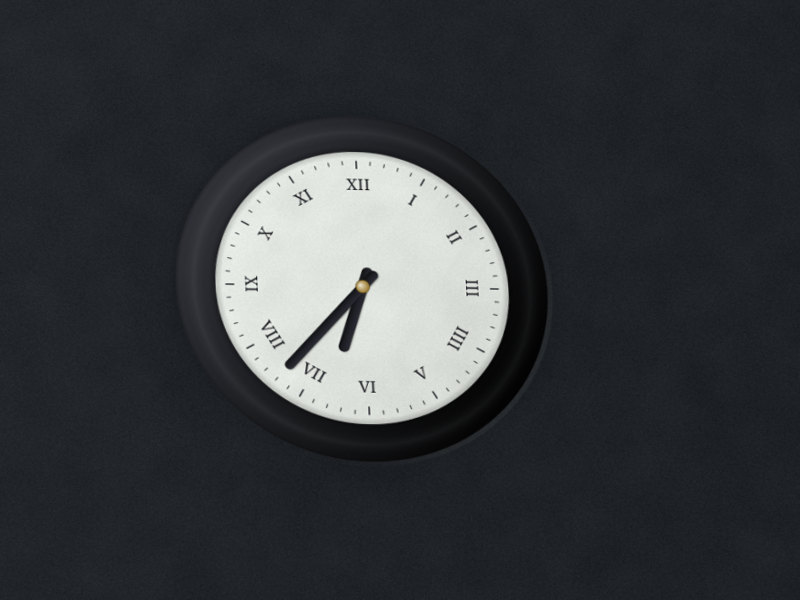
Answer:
6:37
